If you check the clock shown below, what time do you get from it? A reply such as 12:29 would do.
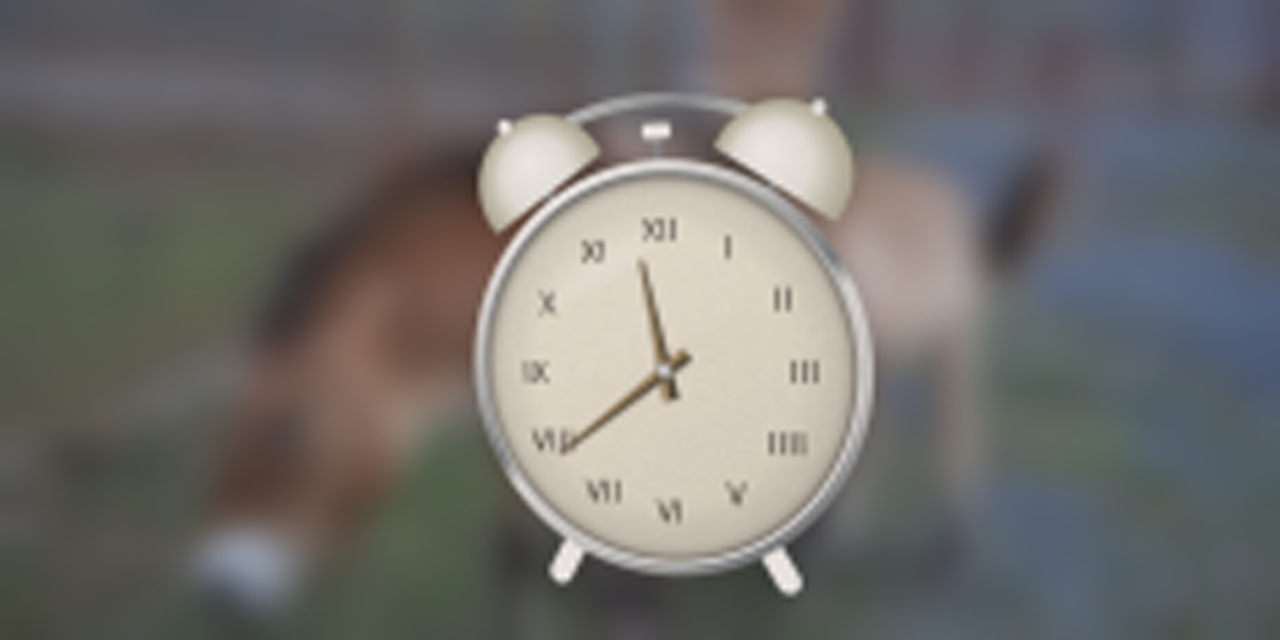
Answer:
11:39
